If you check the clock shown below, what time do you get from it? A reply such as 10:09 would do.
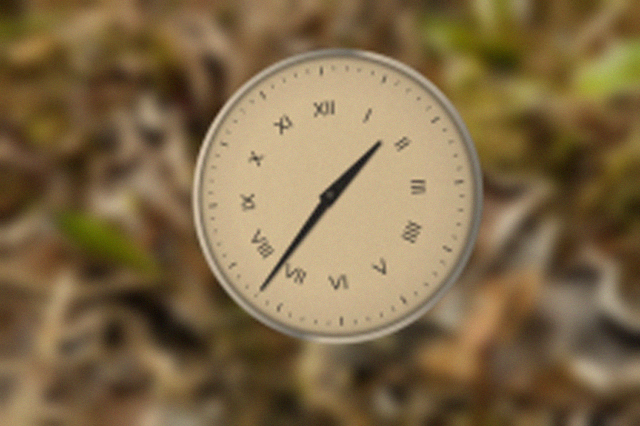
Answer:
1:37
